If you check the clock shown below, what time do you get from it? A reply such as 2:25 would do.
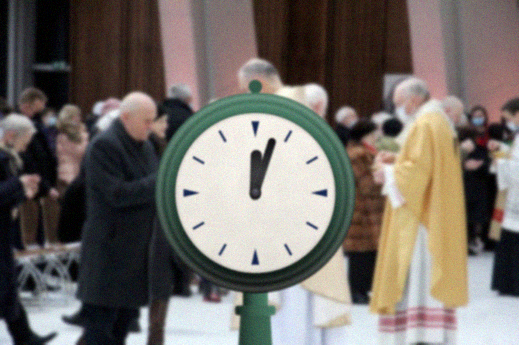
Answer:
12:03
